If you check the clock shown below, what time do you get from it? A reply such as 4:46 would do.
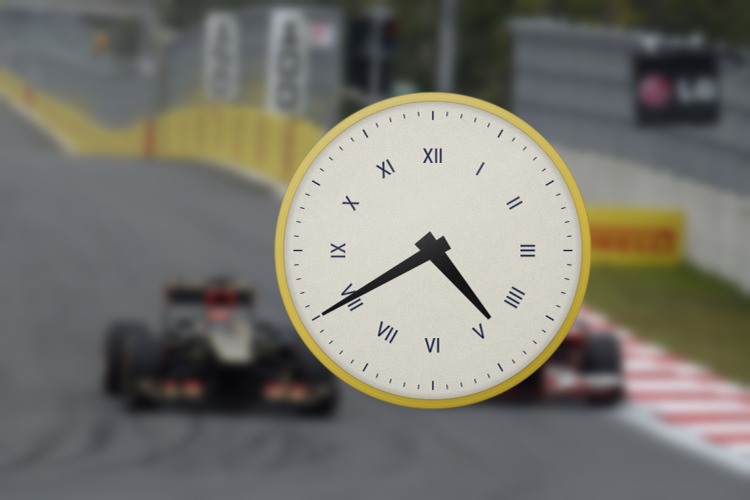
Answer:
4:40
